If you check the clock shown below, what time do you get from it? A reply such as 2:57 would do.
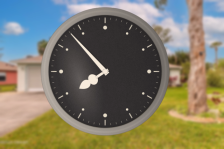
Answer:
7:53
